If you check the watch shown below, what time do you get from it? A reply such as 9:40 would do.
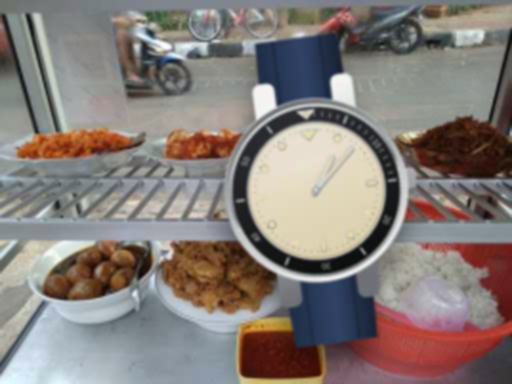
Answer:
1:08
